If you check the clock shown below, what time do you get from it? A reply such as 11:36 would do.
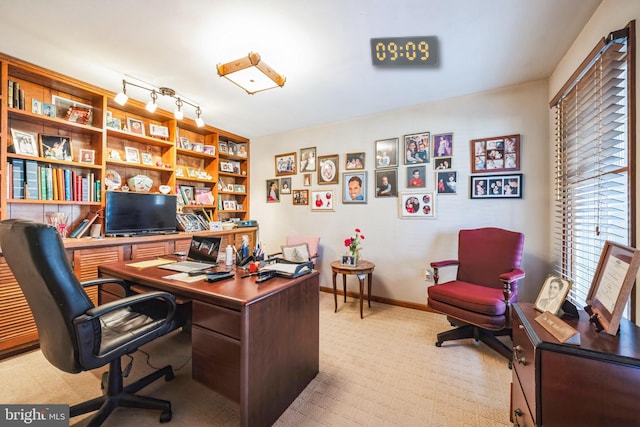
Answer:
9:09
